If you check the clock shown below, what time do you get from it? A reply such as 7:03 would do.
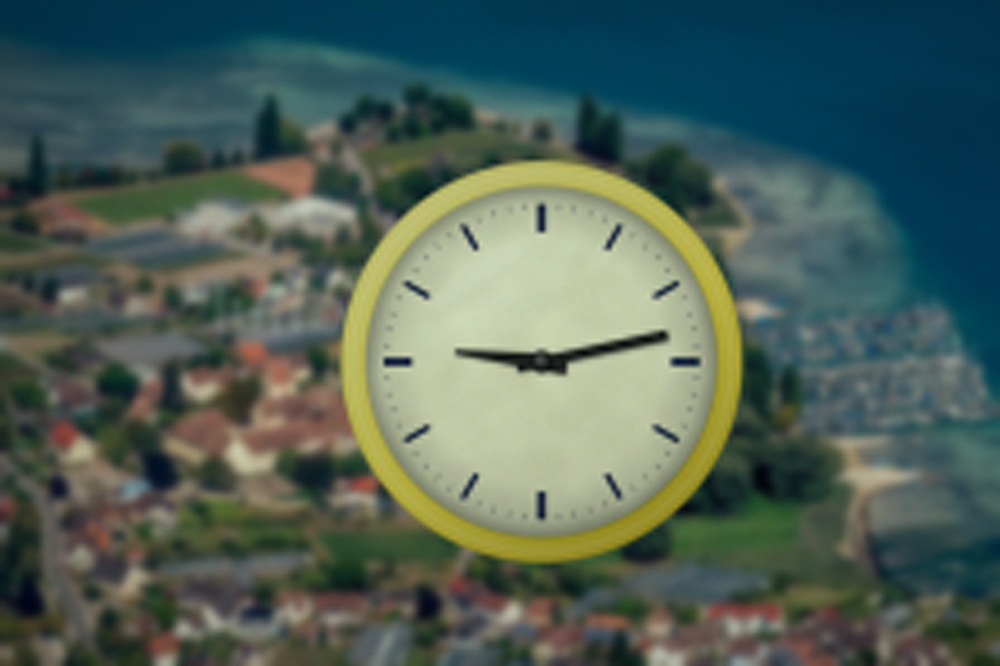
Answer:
9:13
